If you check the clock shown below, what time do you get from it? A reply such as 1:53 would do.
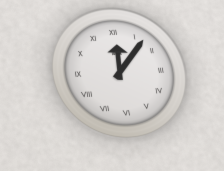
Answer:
12:07
